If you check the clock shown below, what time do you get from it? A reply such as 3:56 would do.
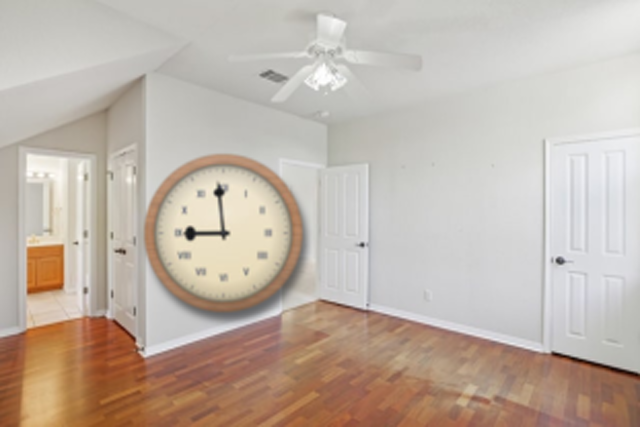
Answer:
8:59
